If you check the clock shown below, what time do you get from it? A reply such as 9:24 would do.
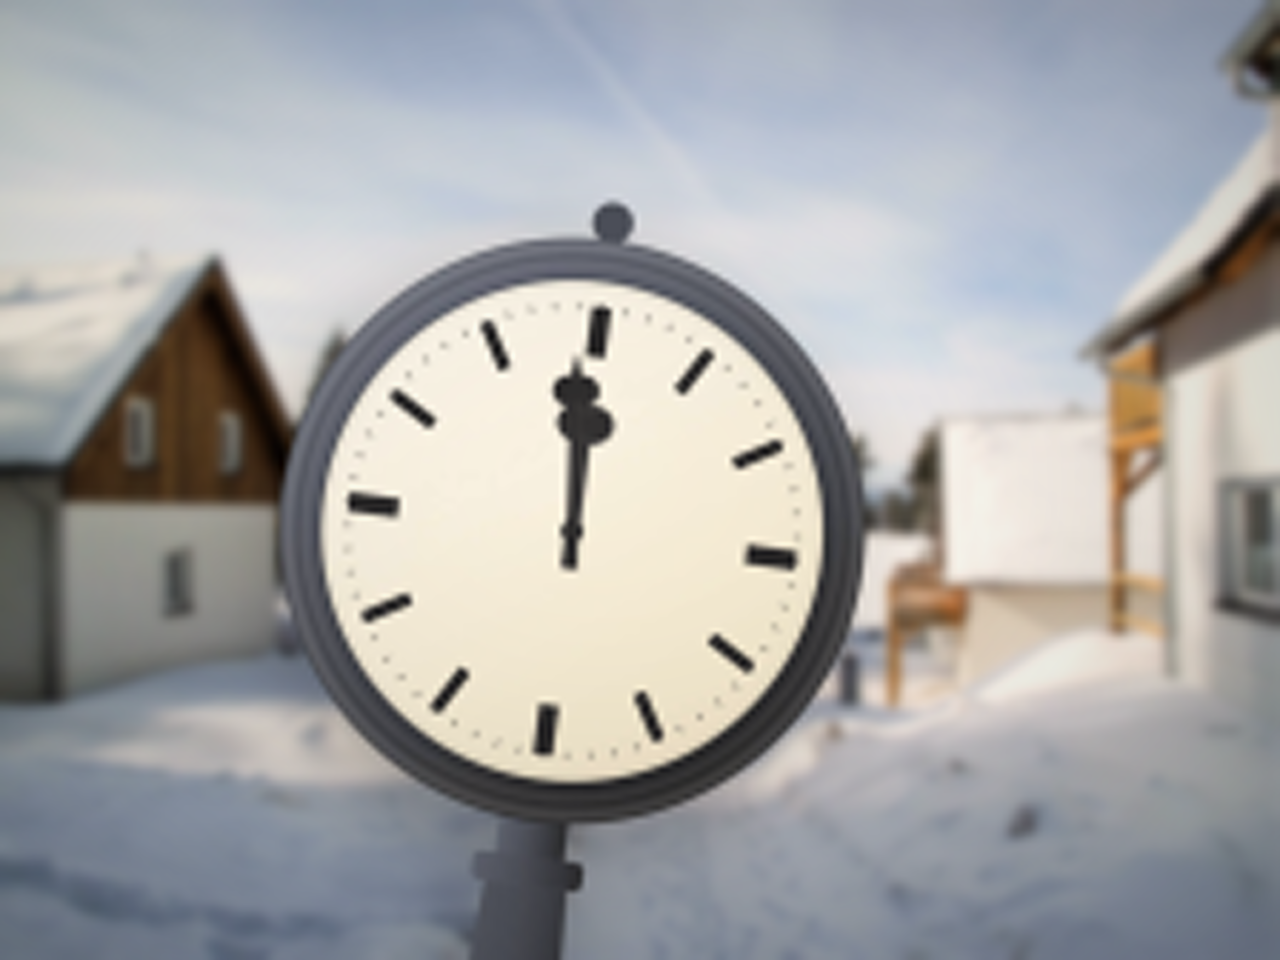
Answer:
11:59
